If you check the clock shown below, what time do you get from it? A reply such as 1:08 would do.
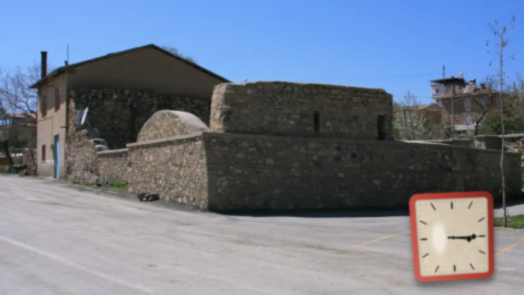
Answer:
3:15
